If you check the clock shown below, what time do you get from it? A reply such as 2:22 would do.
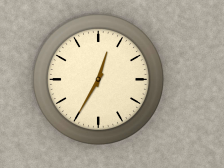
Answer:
12:35
